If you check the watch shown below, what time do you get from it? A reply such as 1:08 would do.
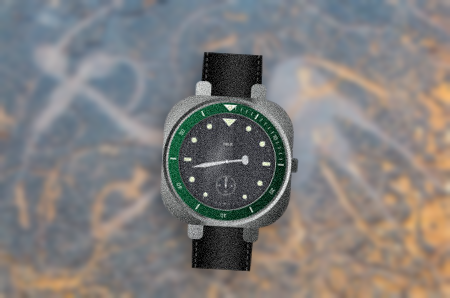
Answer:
2:43
